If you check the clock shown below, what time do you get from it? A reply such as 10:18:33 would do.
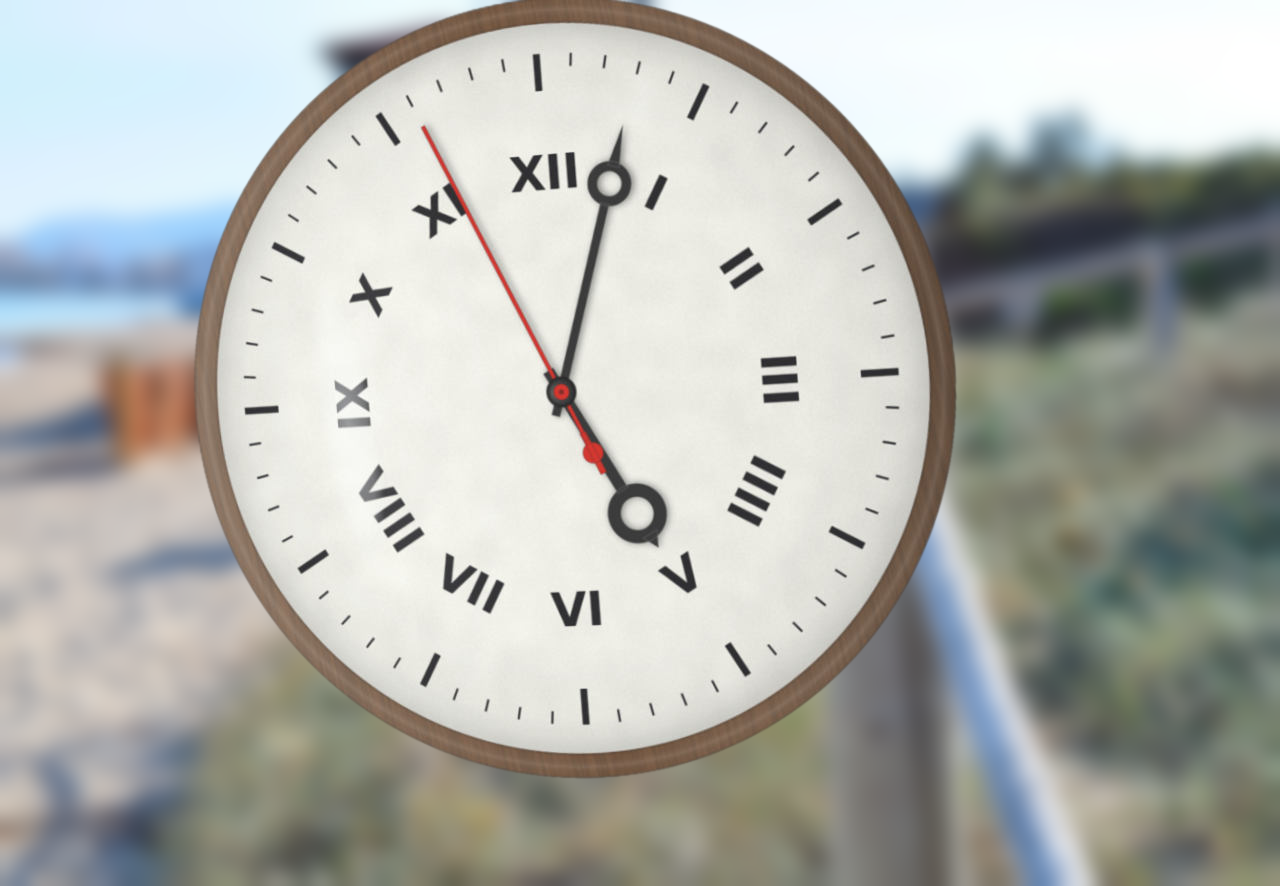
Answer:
5:02:56
